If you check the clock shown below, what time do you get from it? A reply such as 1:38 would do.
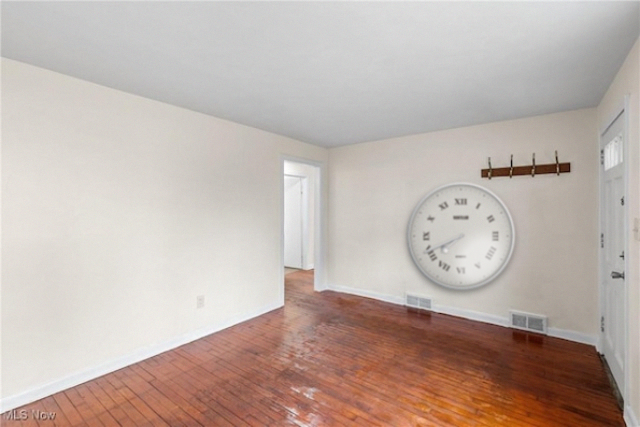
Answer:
7:41
